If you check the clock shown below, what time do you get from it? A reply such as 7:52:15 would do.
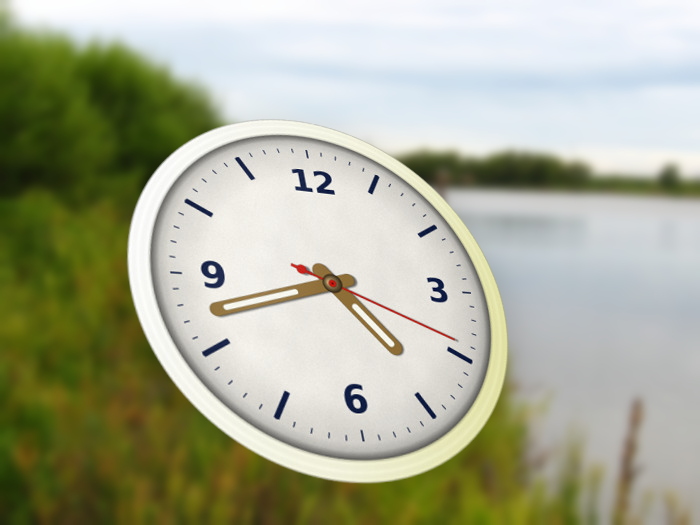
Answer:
4:42:19
